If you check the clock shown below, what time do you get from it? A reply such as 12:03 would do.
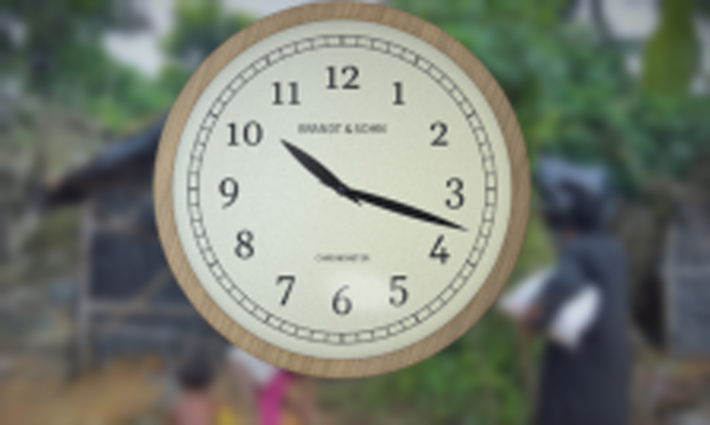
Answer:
10:18
